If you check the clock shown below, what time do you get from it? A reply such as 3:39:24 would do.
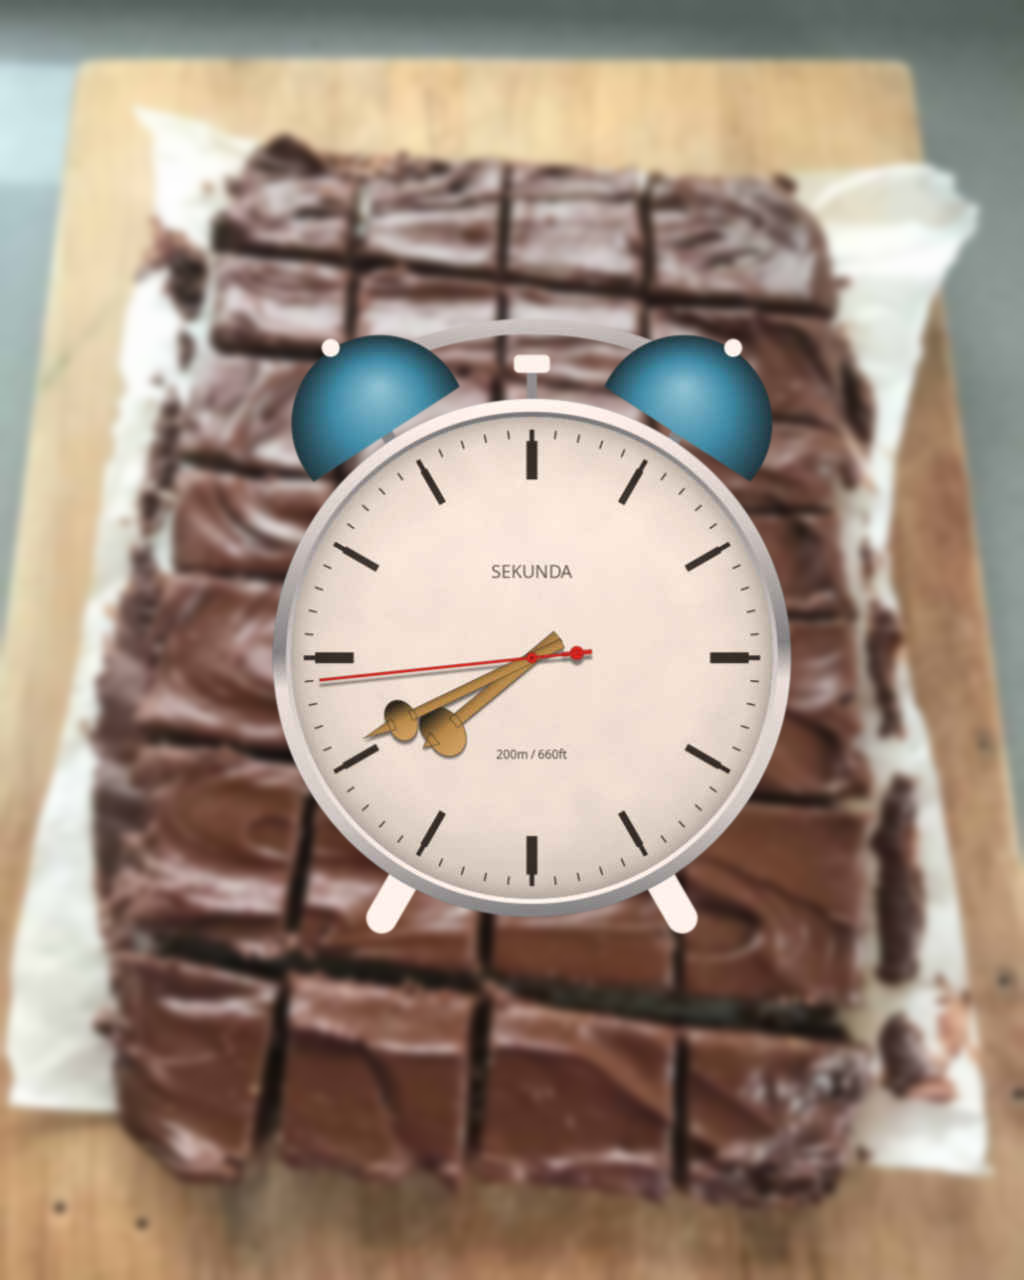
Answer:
7:40:44
